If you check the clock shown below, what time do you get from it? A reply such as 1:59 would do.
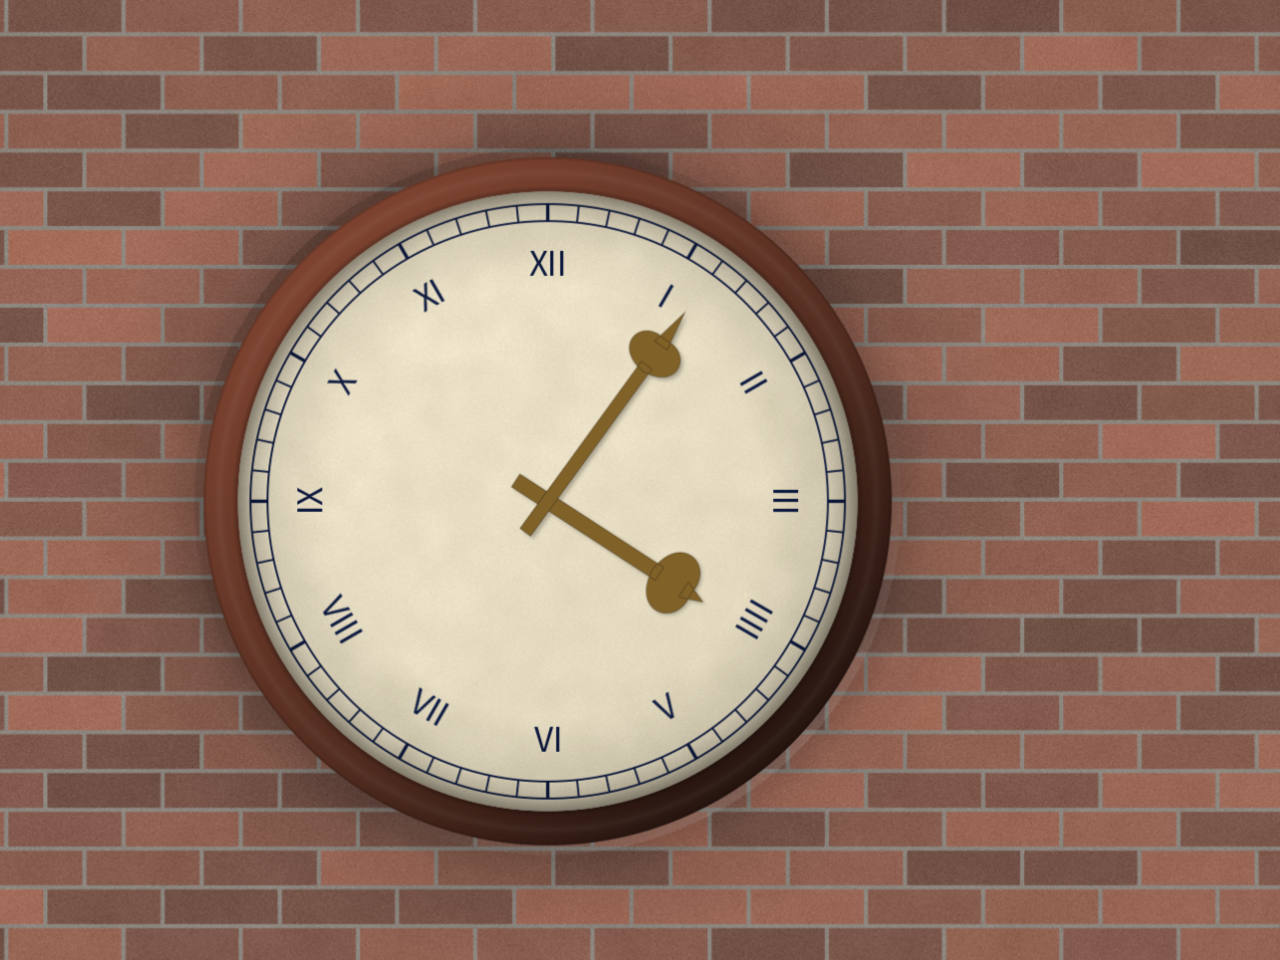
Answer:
4:06
